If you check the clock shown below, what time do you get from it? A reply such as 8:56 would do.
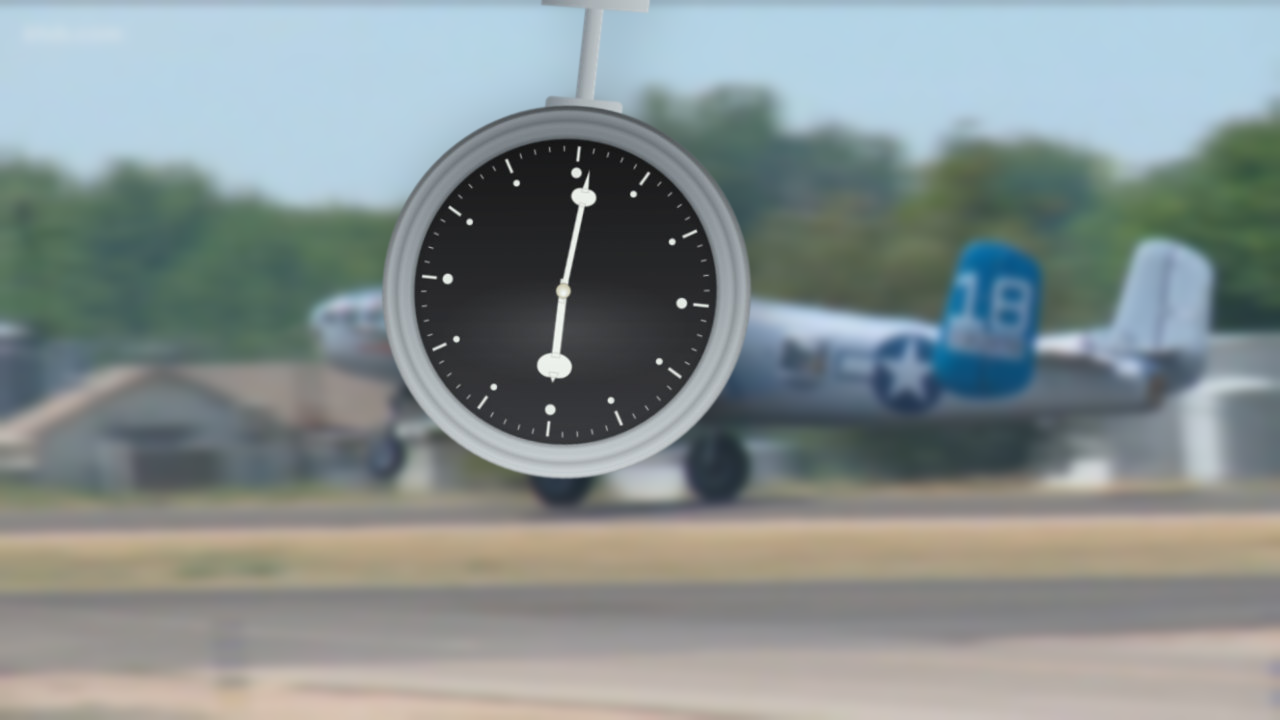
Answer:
6:01
